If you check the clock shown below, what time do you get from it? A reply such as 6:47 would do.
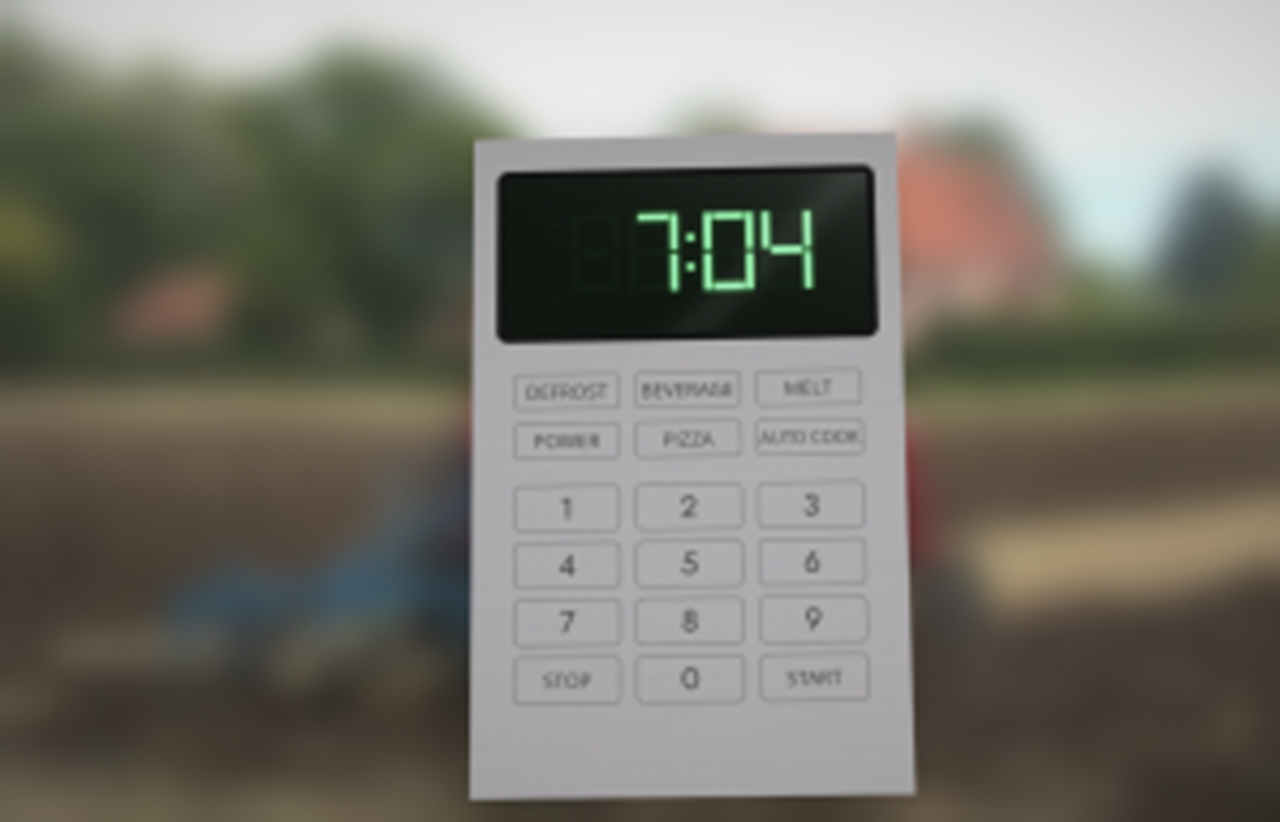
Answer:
7:04
